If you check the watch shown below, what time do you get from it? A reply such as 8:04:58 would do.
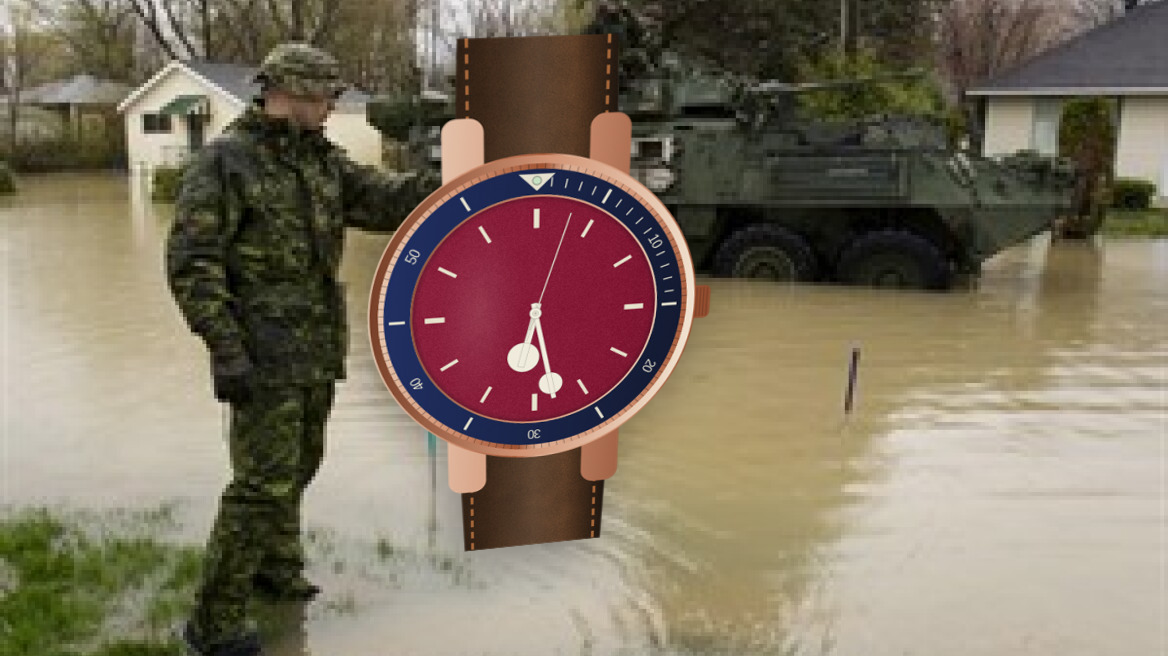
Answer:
6:28:03
